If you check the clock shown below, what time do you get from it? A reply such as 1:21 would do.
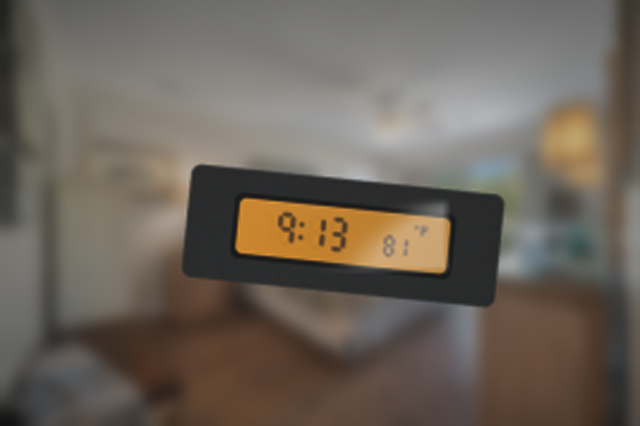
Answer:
9:13
